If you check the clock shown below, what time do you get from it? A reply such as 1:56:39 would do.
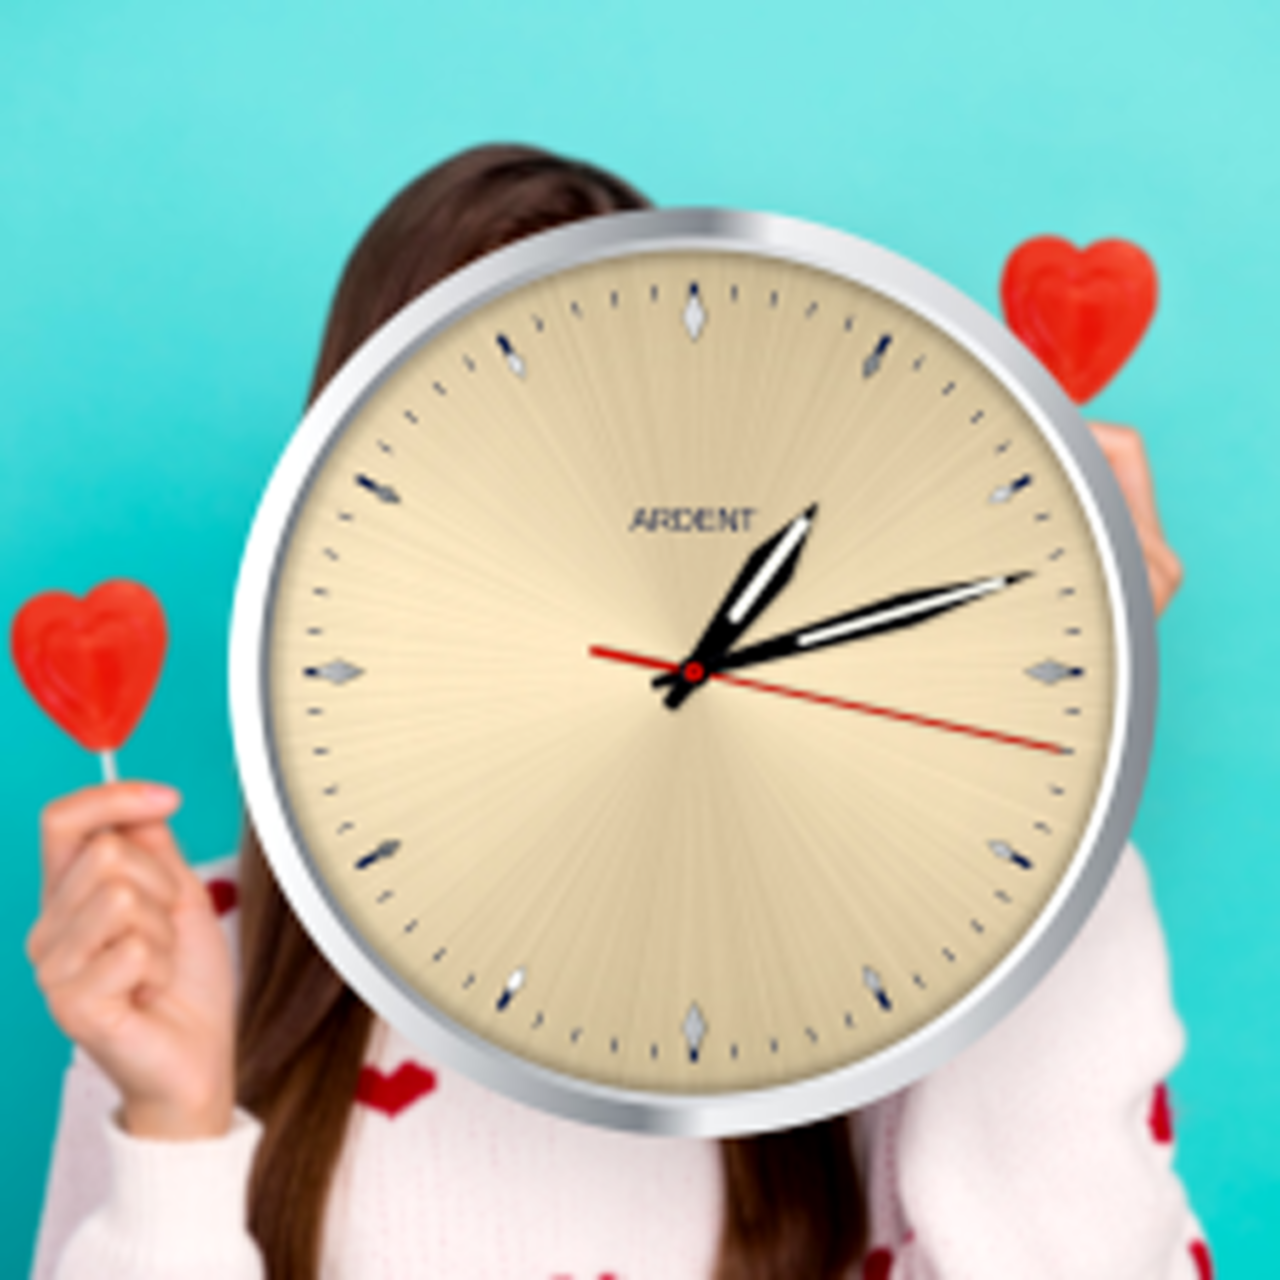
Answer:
1:12:17
